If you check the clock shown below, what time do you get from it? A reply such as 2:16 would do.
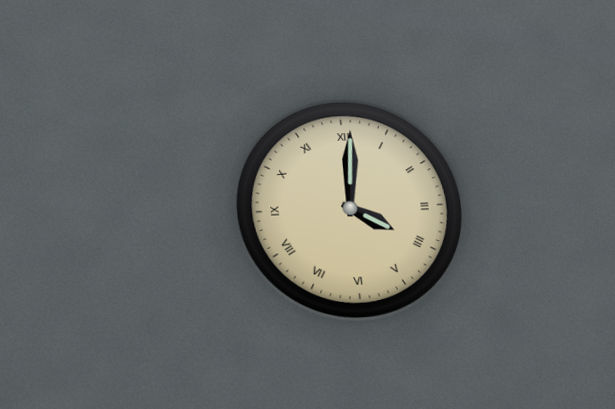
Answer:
4:01
